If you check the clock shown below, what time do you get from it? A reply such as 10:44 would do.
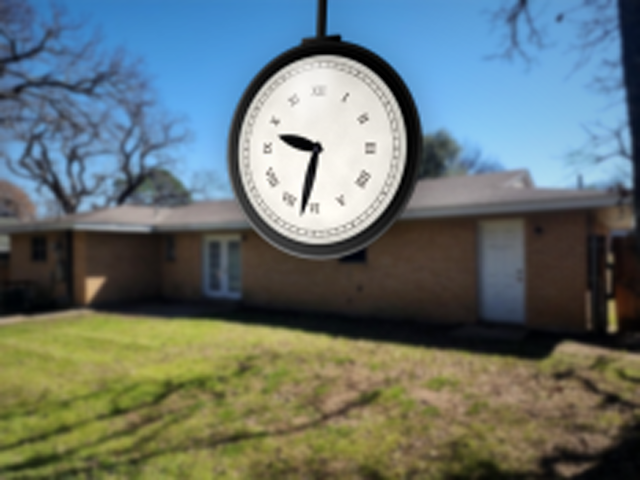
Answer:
9:32
